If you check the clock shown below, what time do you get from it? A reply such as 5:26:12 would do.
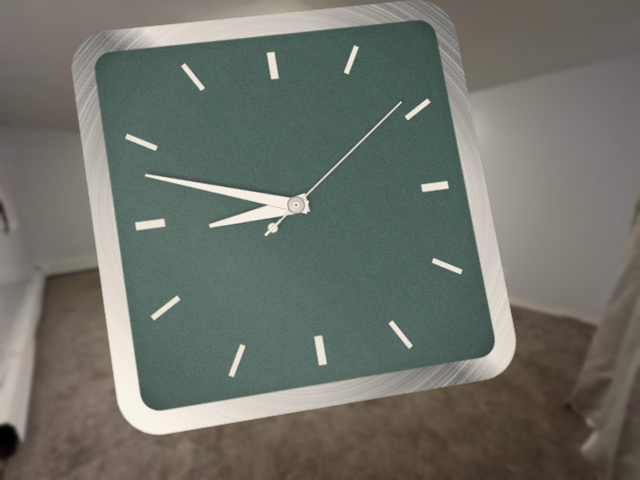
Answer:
8:48:09
